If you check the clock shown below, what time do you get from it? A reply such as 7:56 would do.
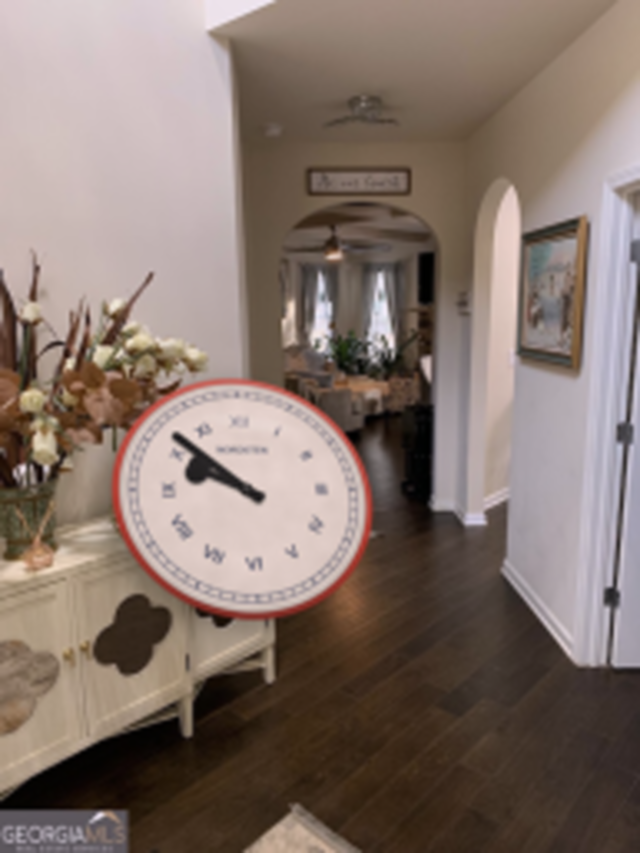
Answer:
9:52
